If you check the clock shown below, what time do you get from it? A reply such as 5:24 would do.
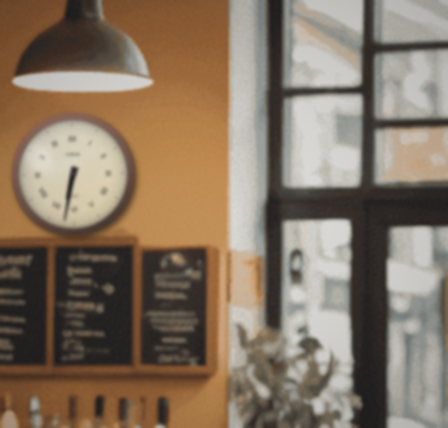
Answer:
6:32
